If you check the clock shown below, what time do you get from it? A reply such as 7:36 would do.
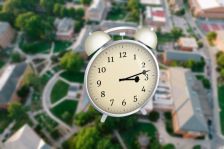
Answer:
3:13
